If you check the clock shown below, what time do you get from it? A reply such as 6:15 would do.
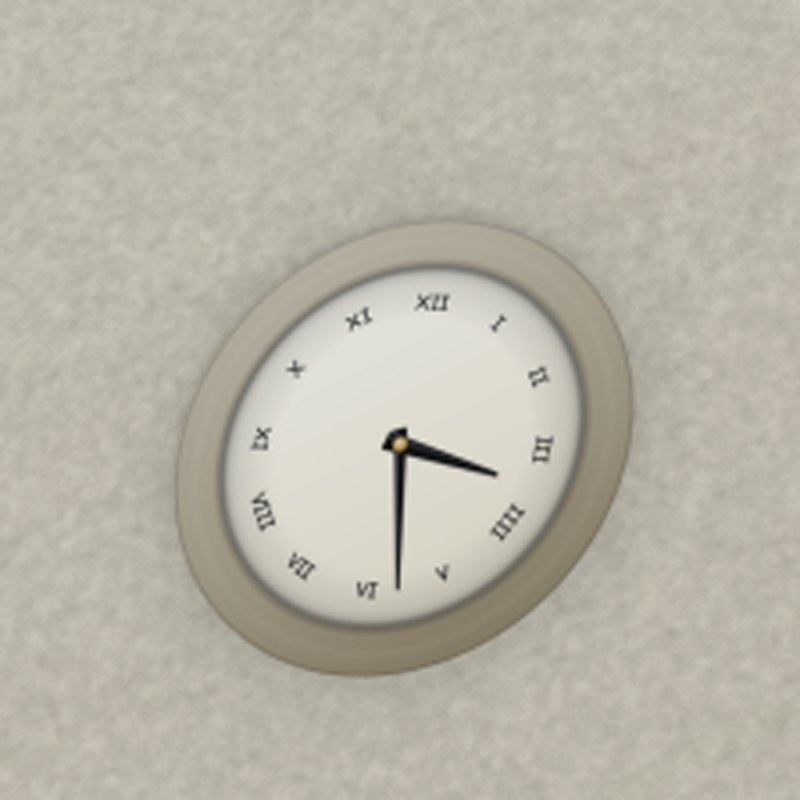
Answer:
3:28
